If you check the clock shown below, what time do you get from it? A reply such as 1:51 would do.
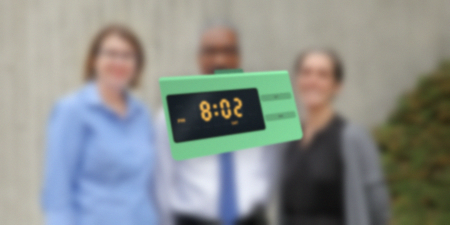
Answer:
8:02
